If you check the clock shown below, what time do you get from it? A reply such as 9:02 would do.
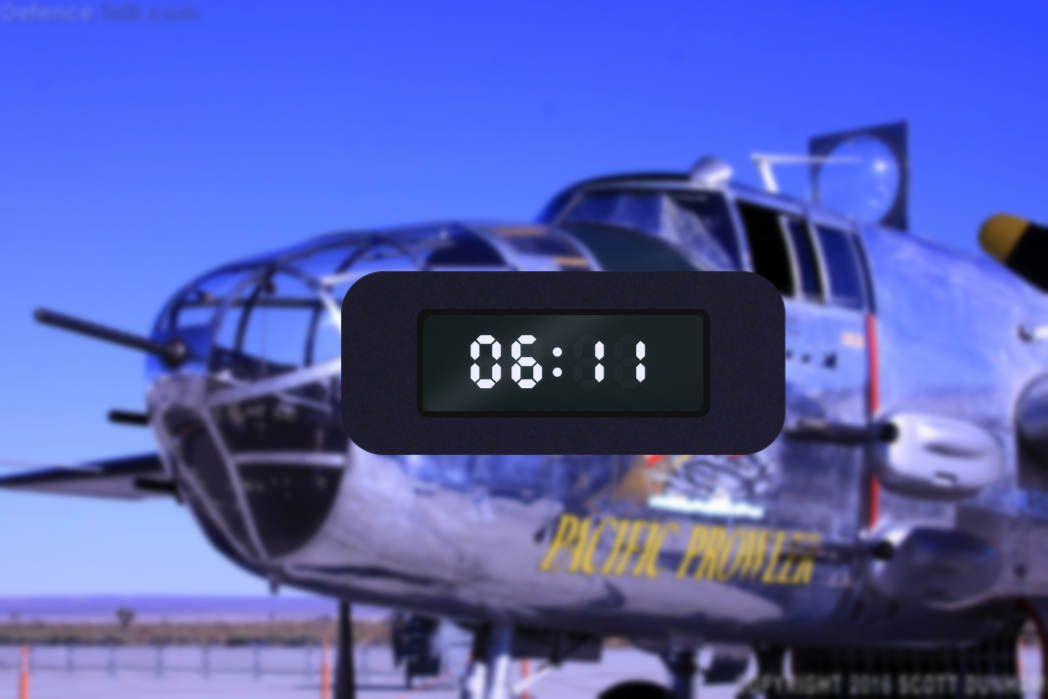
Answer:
6:11
